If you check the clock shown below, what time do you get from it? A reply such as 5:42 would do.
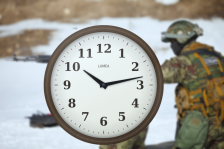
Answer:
10:13
